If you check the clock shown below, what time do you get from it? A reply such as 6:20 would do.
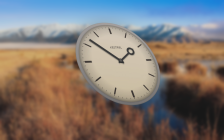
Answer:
1:52
